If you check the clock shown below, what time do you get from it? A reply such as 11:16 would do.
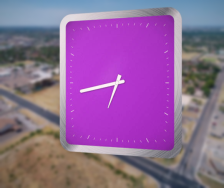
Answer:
6:43
